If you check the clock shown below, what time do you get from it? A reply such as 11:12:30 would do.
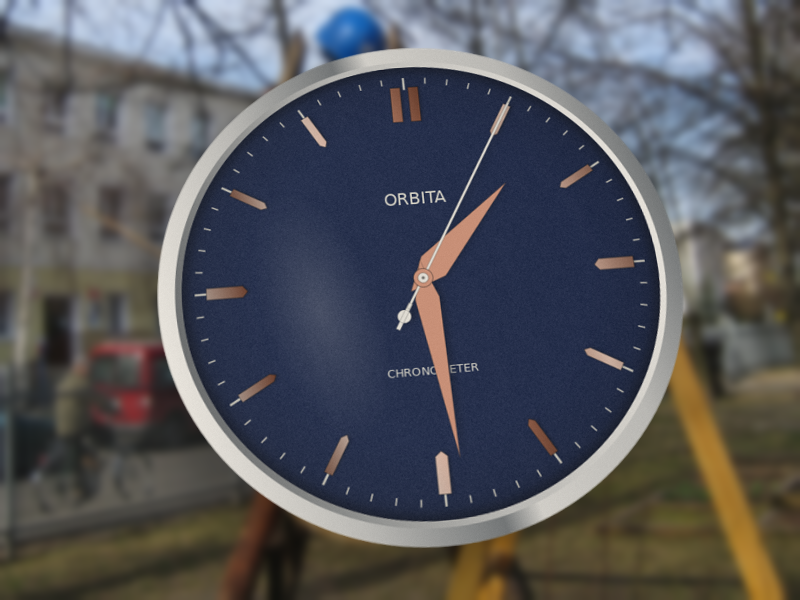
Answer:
1:29:05
